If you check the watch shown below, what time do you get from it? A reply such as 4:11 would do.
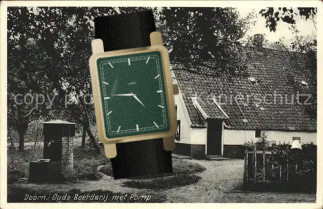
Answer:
4:46
